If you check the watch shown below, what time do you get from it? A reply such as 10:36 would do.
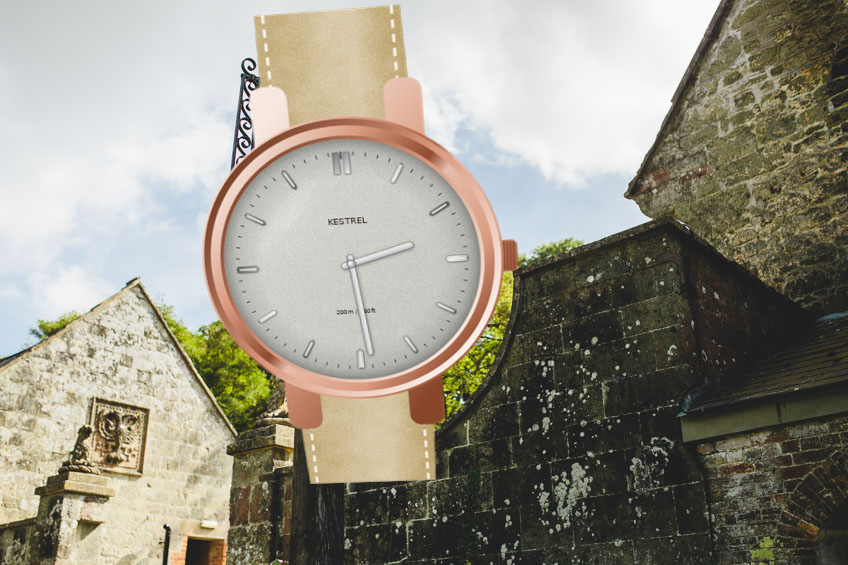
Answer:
2:29
